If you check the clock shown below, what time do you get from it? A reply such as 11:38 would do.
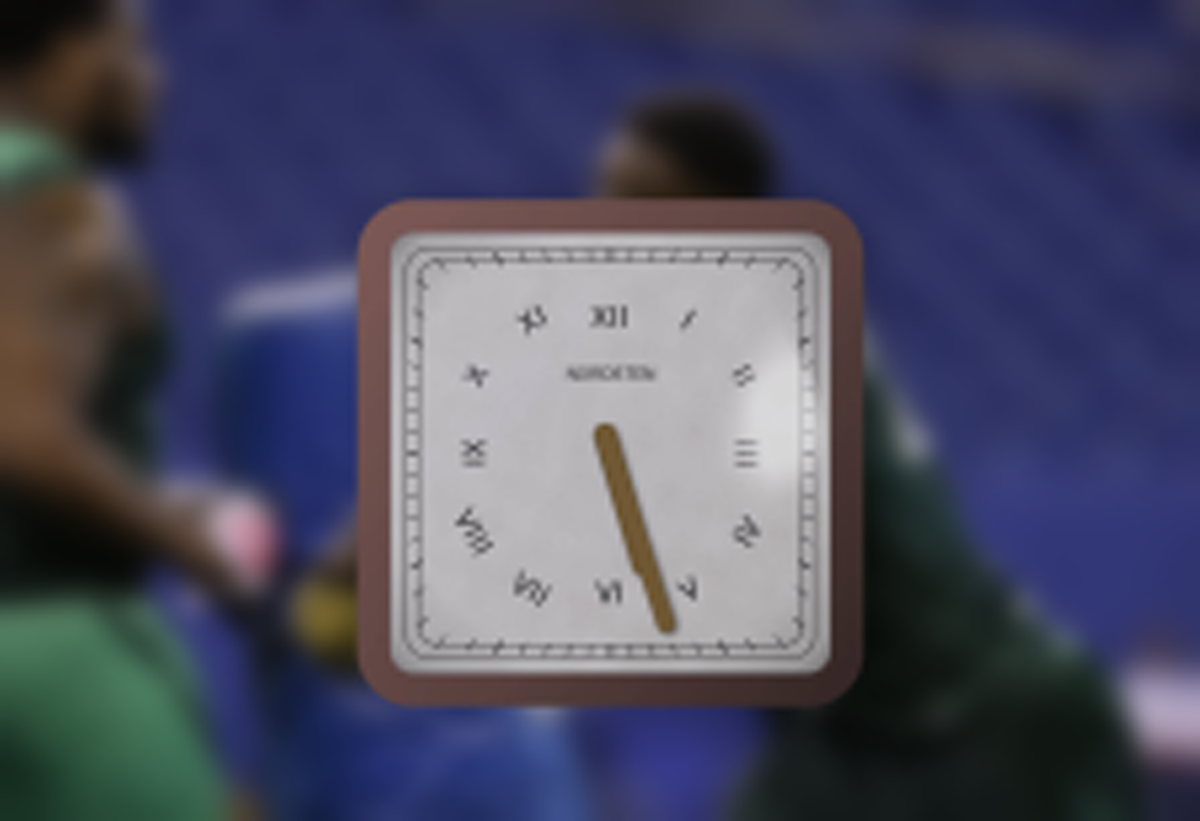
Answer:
5:27
